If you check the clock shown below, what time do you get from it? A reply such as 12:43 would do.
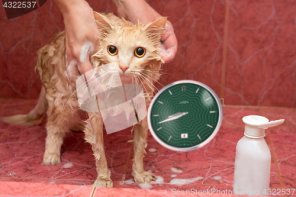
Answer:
8:42
